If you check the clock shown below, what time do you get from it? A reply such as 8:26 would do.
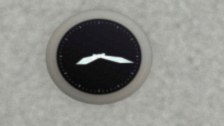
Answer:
8:17
